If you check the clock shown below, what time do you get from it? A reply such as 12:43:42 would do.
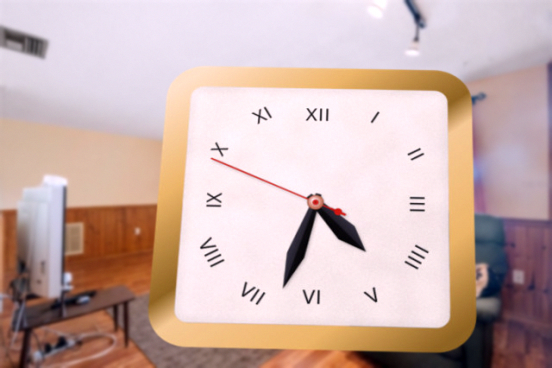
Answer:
4:32:49
